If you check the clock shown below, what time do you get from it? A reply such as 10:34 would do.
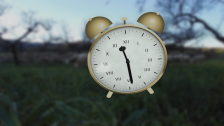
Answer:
11:29
